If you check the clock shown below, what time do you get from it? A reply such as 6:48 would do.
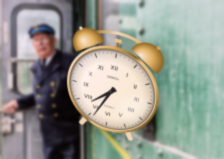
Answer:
7:34
